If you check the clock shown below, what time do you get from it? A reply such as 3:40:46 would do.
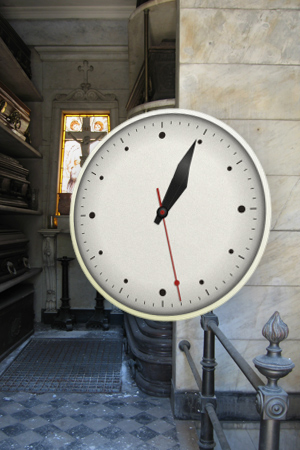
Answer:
1:04:28
